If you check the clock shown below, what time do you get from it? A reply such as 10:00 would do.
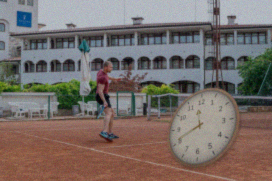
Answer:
11:41
